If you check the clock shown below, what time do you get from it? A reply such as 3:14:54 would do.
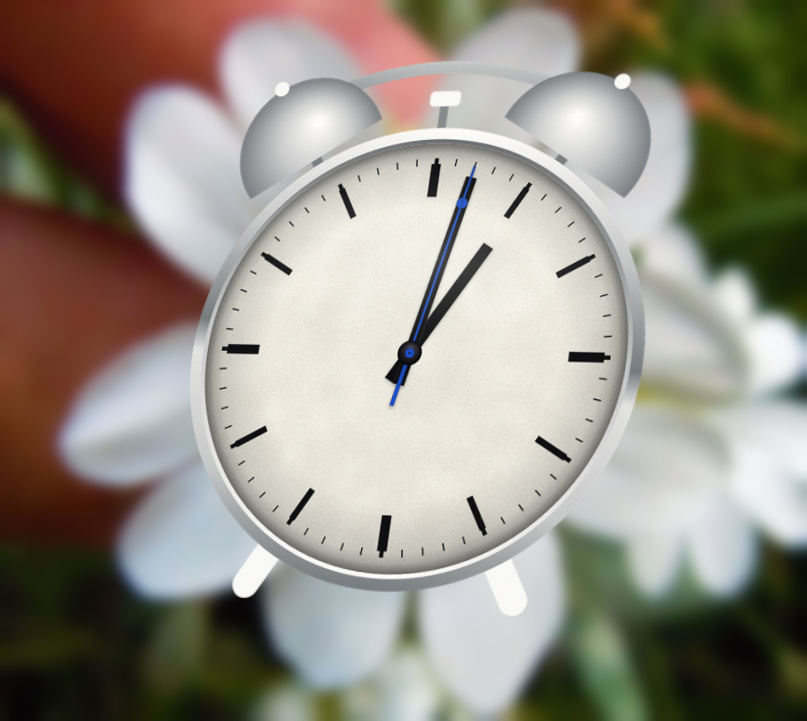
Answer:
1:02:02
